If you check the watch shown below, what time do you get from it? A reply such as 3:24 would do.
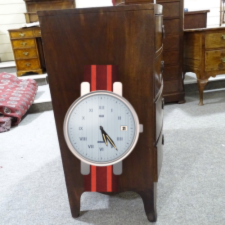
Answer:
5:24
